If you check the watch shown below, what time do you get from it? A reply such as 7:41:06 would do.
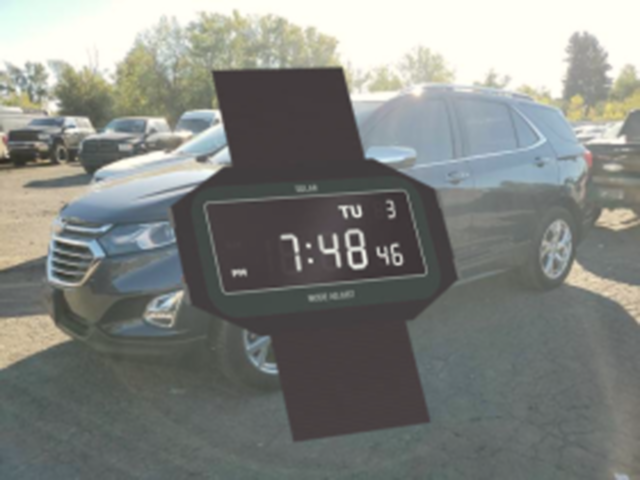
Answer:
7:48:46
